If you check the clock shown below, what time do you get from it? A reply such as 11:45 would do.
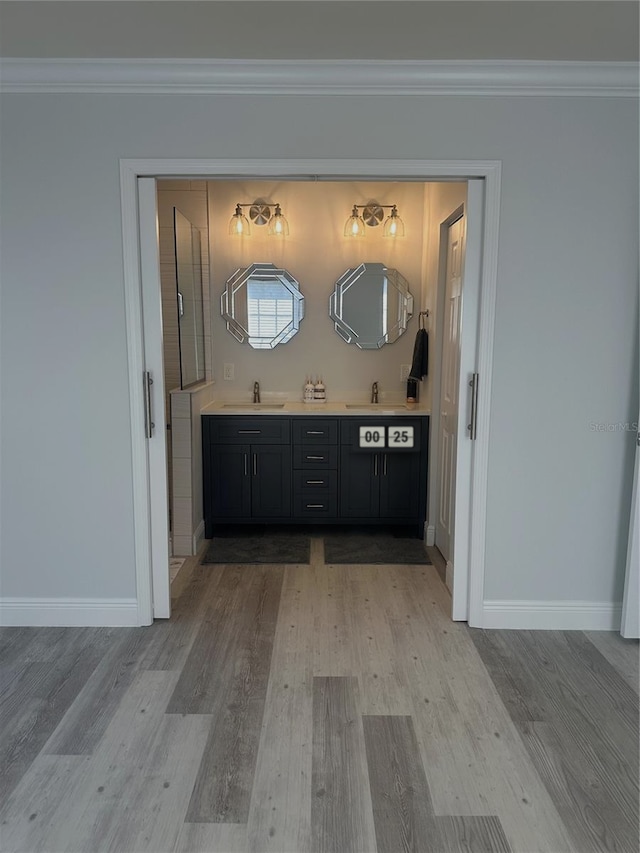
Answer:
0:25
